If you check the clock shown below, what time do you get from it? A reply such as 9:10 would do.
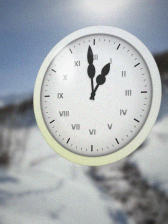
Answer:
12:59
